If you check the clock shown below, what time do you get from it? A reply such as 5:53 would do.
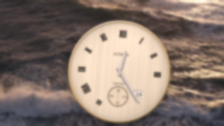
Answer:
12:24
